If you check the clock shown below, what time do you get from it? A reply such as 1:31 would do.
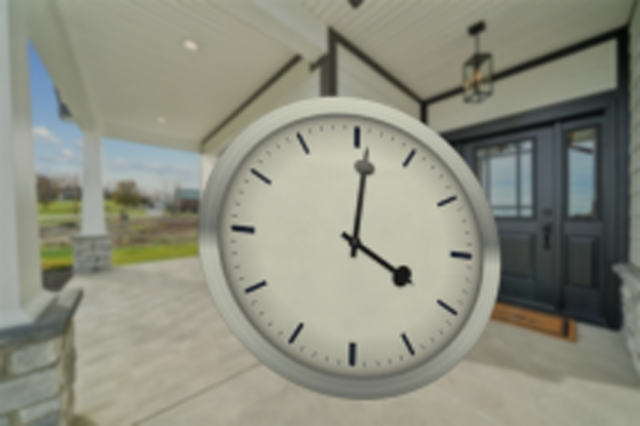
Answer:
4:01
